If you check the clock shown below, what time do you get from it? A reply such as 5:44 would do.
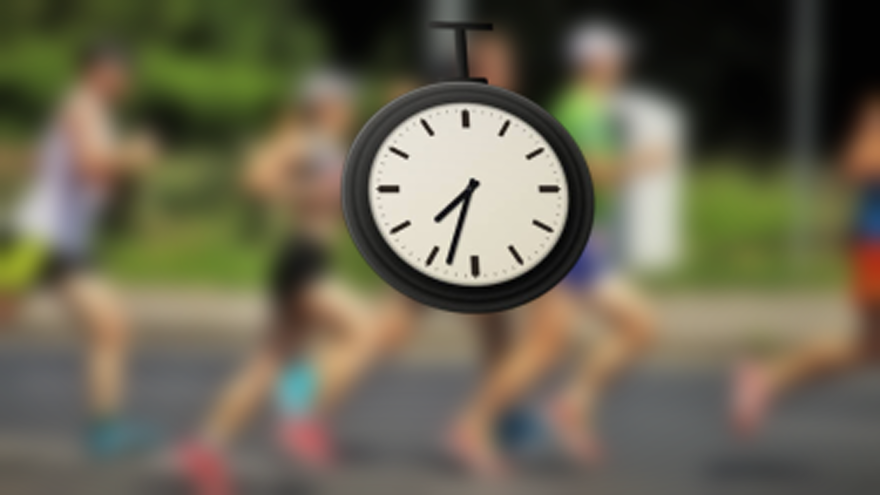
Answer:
7:33
